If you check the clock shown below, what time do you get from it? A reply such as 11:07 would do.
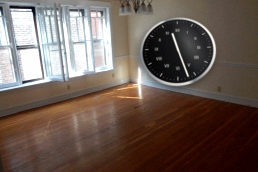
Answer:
11:27
